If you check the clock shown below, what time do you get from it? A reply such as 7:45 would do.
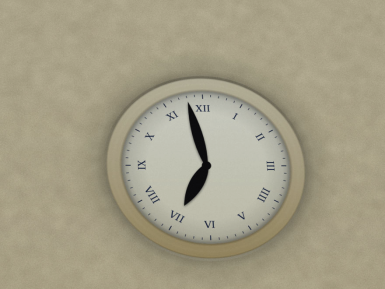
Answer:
6:58
